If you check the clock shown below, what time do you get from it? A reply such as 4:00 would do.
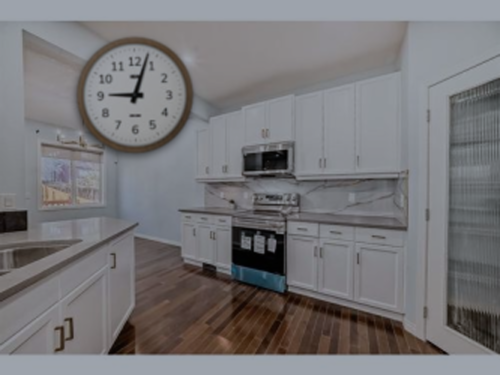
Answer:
9:03
